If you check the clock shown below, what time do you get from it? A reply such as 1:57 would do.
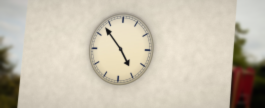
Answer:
4:53
